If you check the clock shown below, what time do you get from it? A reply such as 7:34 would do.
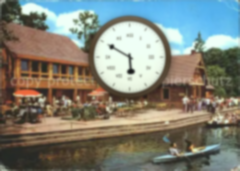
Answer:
5:50
